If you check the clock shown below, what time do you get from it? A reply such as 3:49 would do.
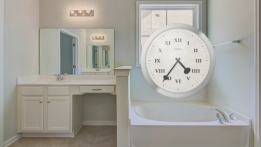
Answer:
4:36
